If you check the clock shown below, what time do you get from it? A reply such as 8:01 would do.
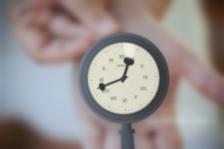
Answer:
12:42
